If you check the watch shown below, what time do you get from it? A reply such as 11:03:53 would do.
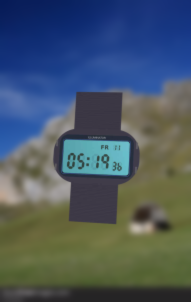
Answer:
5:19:36
